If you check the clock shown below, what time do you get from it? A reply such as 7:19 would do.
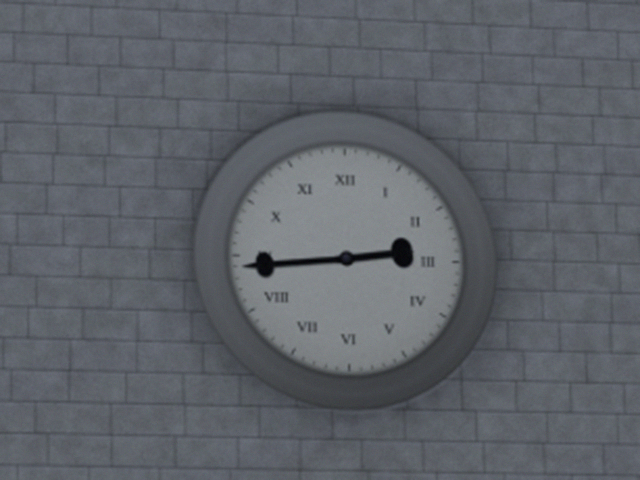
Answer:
2:44
